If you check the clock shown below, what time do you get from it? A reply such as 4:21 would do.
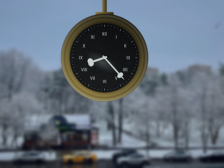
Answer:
8:23
